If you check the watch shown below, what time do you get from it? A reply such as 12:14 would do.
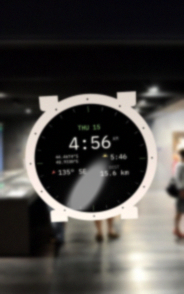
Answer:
4:56
